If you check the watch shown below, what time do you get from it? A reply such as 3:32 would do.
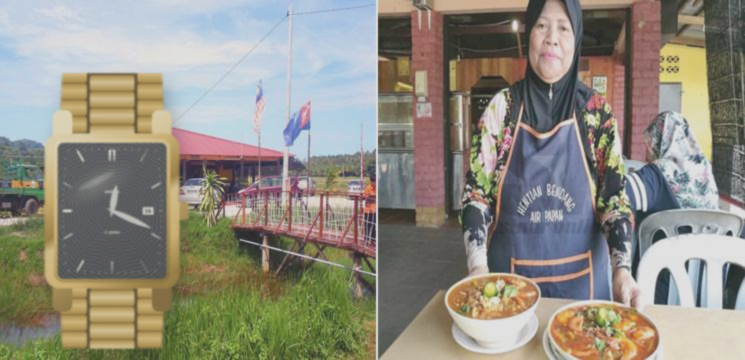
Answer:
12:19
